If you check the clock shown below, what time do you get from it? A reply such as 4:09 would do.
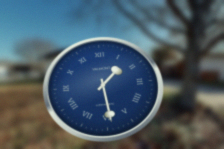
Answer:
1:29
